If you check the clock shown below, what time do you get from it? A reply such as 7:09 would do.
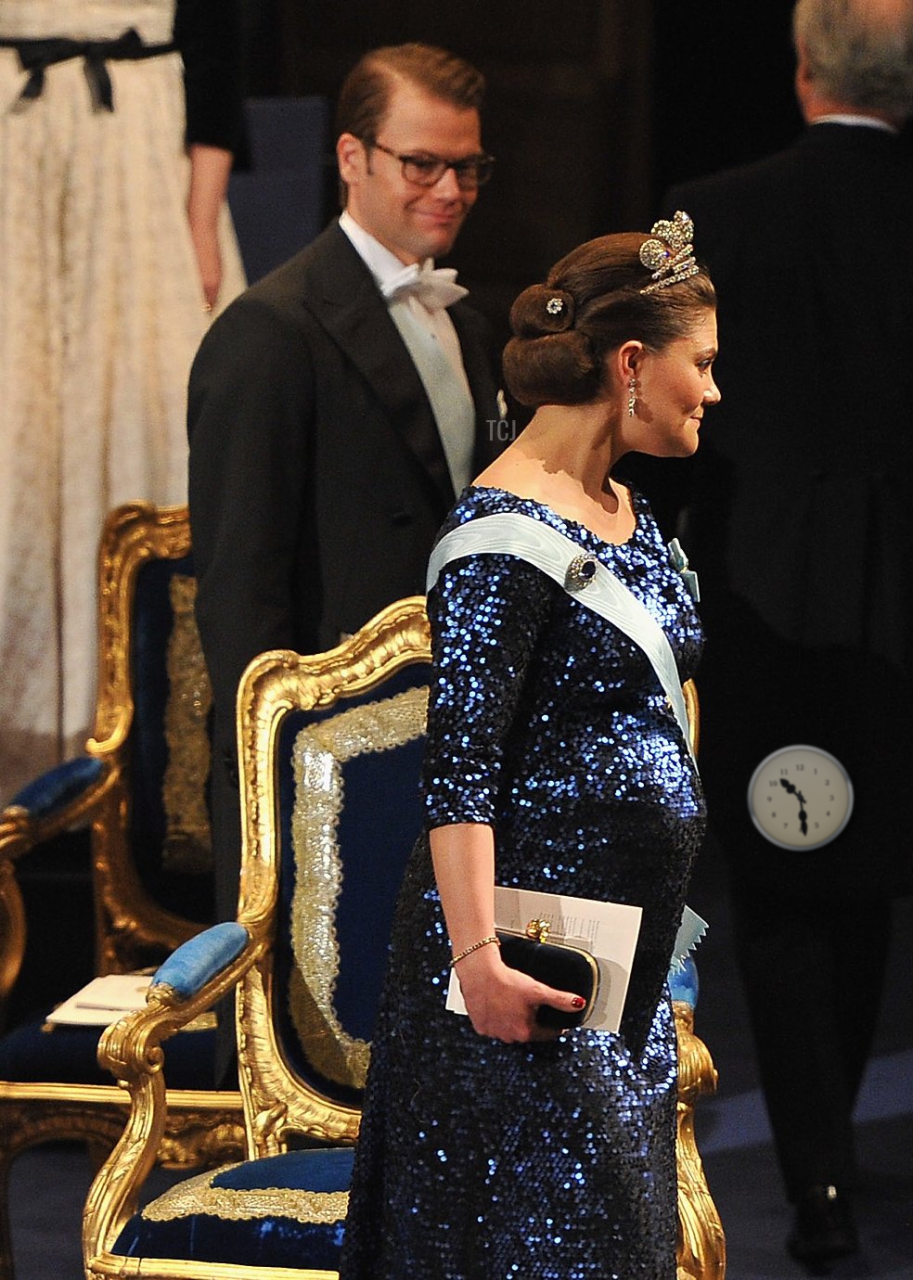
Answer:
10:29
